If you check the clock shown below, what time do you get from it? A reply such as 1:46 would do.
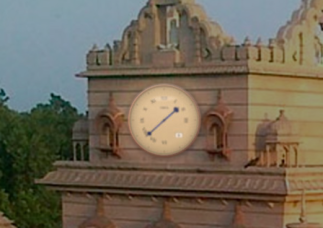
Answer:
1:38
